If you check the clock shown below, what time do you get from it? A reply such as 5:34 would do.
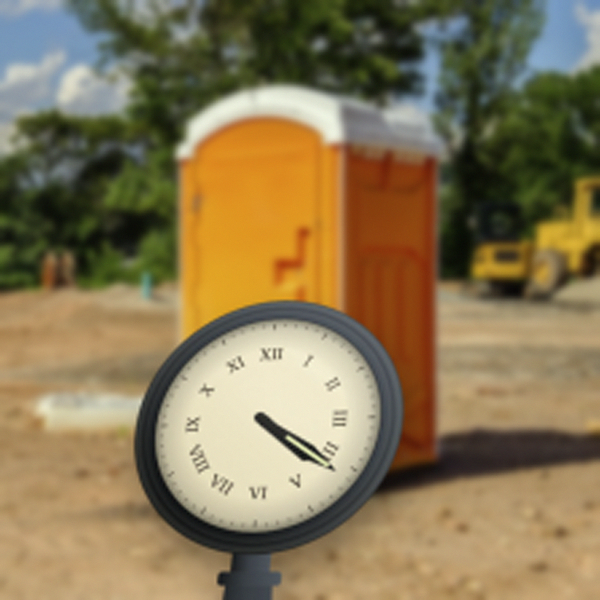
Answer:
4:21
